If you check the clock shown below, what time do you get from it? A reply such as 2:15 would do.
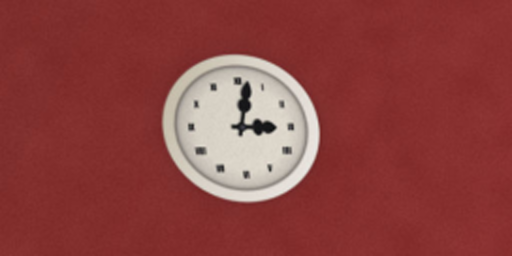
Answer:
3:02
